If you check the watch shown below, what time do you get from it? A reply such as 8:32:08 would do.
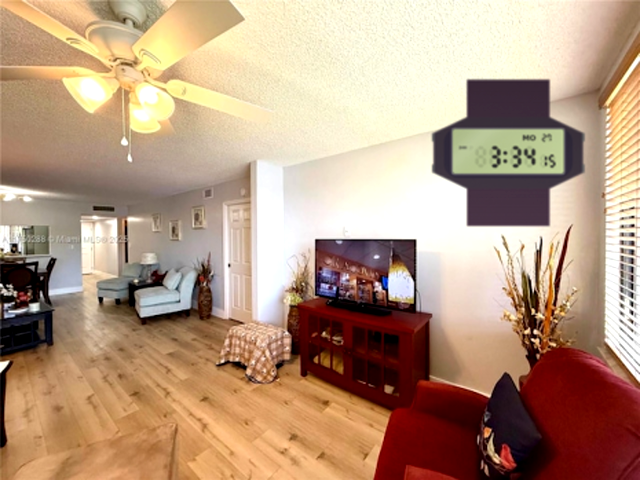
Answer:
3:34:15
